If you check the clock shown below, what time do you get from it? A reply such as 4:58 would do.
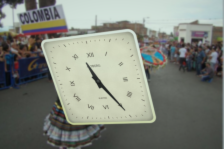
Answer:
11:25
